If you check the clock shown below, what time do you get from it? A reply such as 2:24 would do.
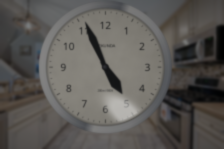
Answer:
4:56
